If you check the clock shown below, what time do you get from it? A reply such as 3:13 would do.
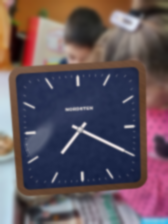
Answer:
7:20
